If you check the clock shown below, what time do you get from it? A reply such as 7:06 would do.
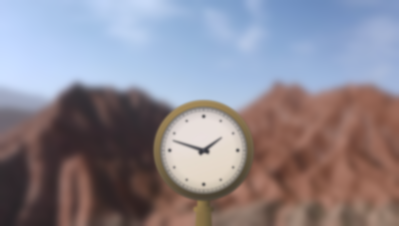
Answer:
1:48
